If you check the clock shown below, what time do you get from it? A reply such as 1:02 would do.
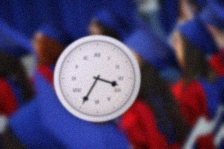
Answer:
3:35
